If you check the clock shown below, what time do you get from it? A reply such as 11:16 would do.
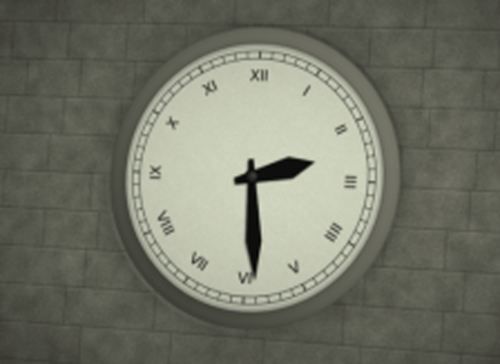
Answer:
2:29
